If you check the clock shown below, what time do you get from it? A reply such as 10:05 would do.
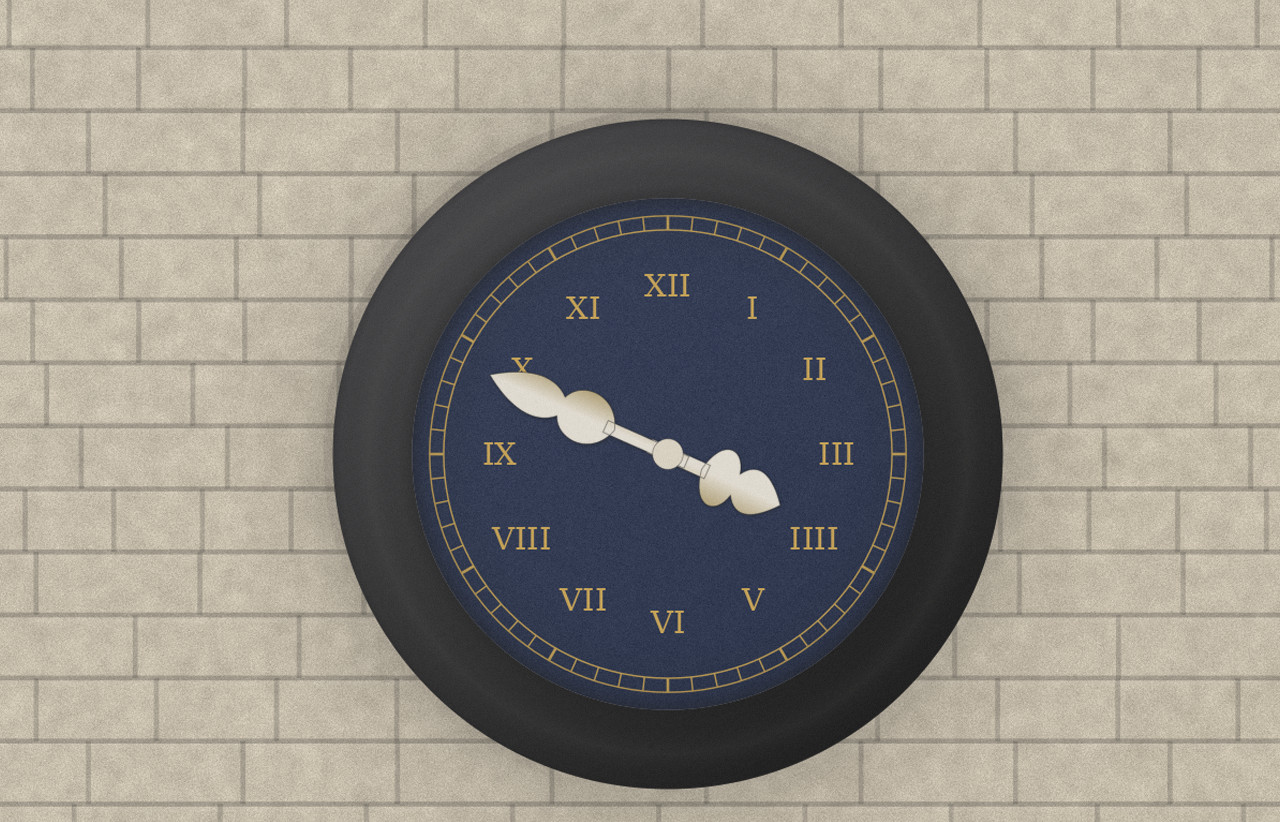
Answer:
3:49
